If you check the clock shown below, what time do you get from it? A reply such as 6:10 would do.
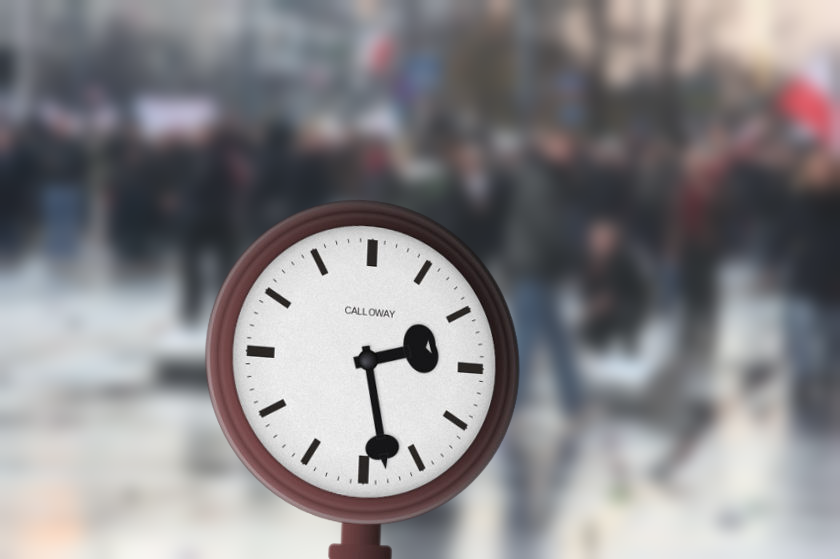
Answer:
2:28
